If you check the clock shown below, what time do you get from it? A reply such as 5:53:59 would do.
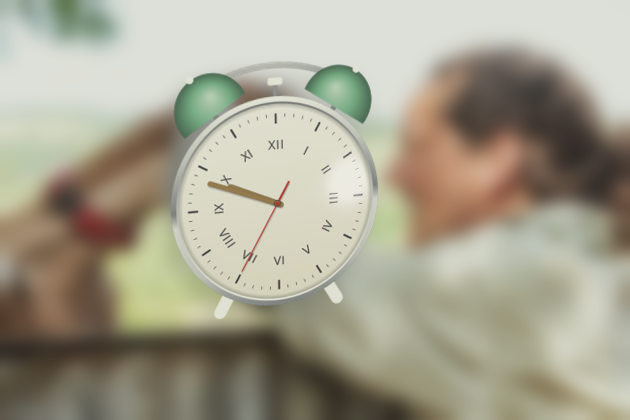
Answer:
9:48:35
